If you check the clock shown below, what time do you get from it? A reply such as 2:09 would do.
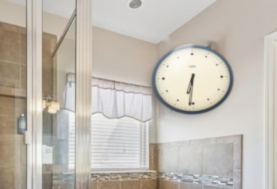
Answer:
6:31
